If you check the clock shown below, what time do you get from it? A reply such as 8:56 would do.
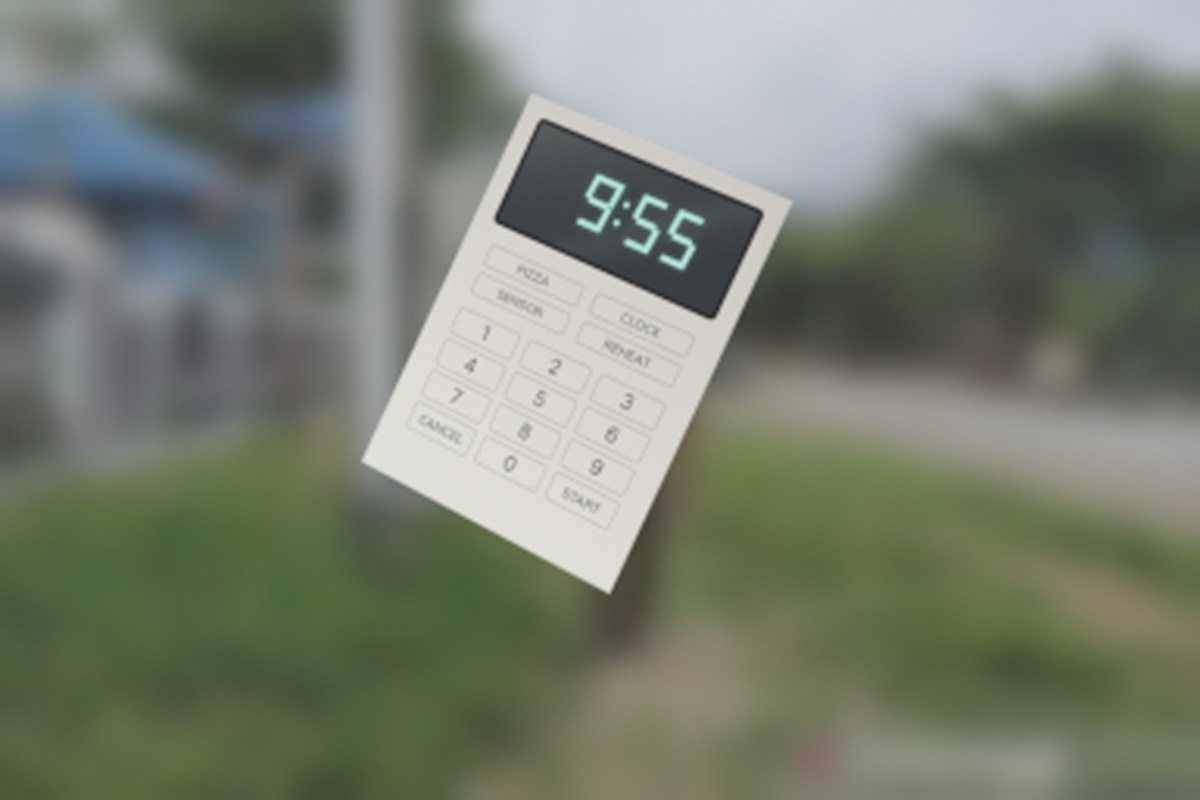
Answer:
9:55
